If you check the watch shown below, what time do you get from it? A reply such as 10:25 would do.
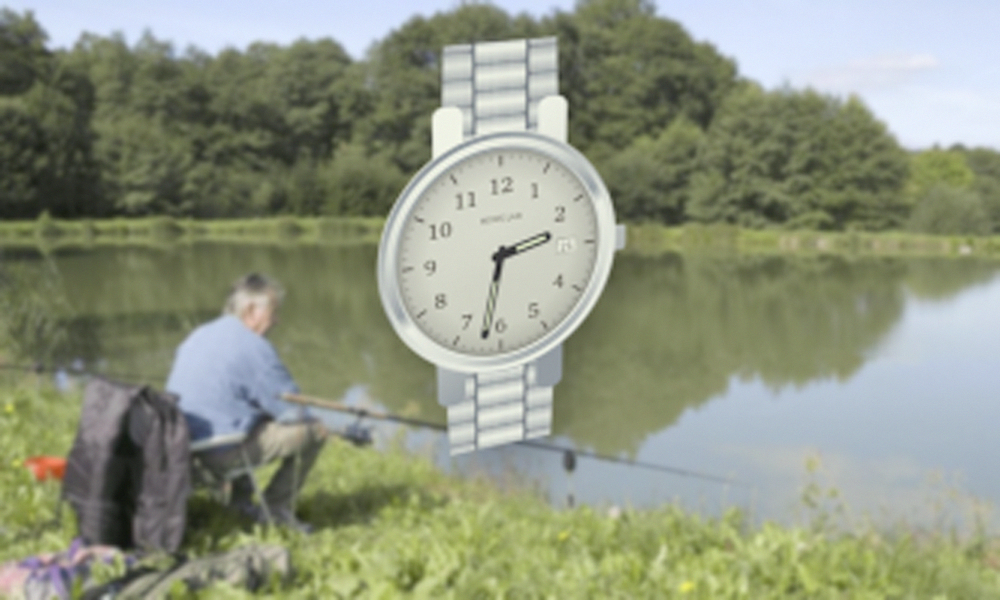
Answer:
2:32
